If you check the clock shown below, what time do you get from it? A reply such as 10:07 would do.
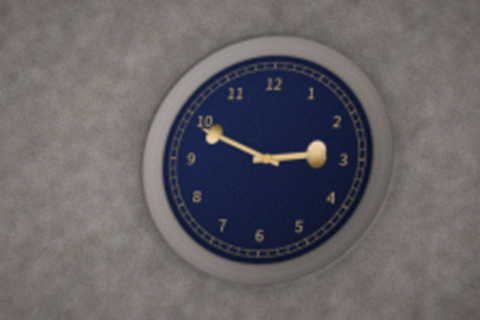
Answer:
2:49
